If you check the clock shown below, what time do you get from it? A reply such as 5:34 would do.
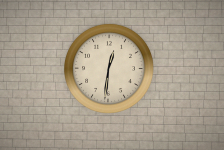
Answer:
12:31
